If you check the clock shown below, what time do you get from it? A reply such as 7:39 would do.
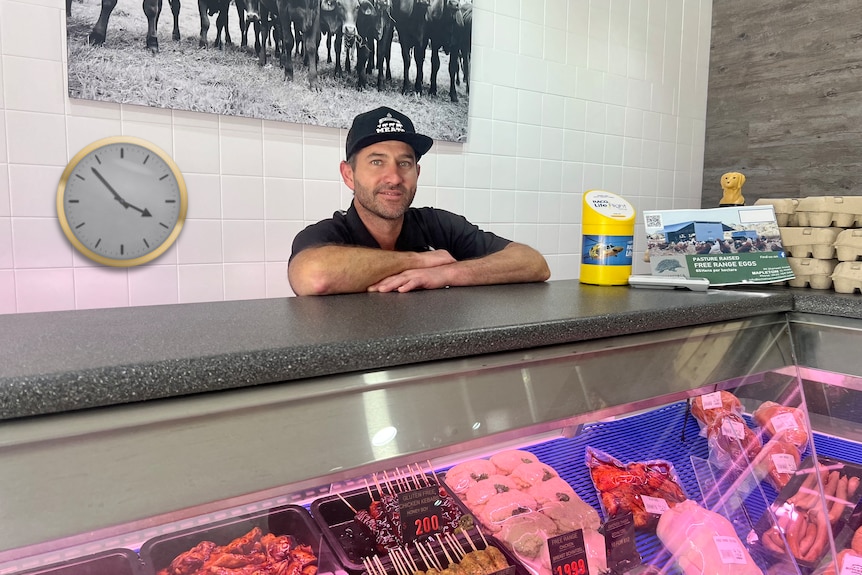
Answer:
3:53
